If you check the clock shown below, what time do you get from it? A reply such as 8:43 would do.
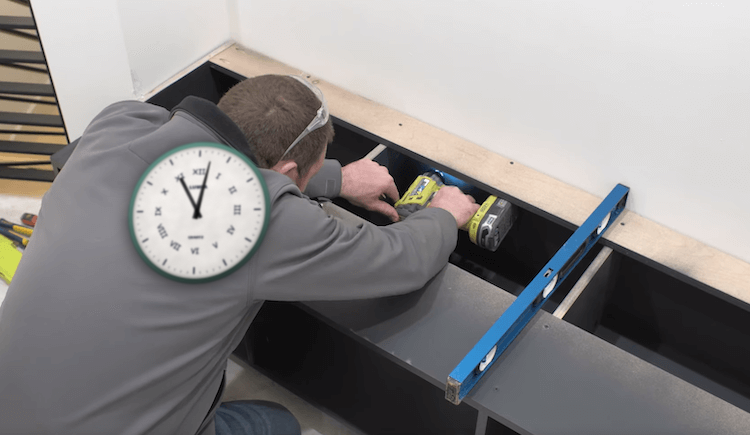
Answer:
11:02
